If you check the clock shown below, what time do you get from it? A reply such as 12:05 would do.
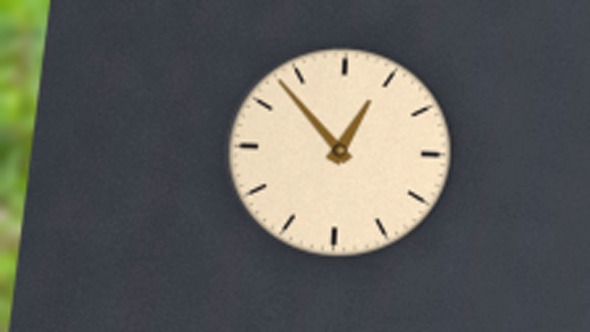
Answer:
12:53
